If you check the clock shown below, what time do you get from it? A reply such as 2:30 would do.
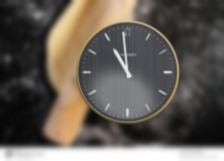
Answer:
10:59
